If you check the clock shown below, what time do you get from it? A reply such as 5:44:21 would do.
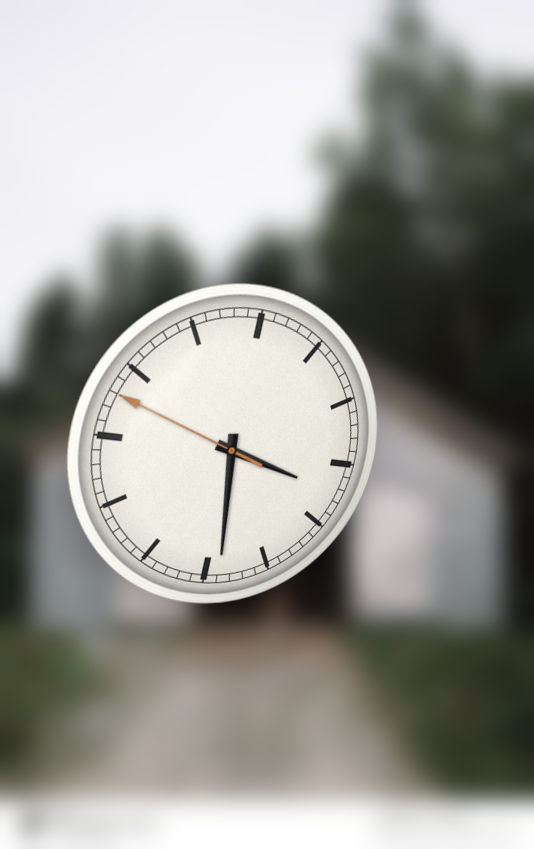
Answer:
3:28:48
